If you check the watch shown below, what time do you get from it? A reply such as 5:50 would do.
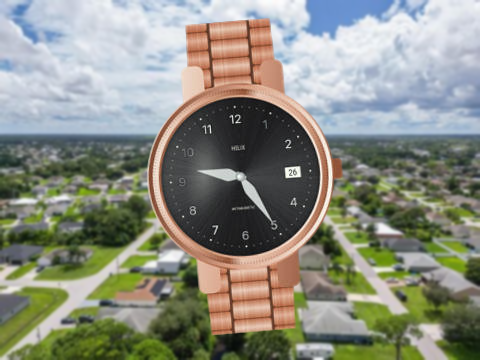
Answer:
9:25
